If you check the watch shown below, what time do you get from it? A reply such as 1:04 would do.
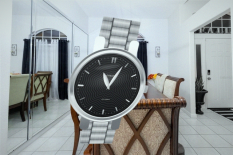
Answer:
11:04
